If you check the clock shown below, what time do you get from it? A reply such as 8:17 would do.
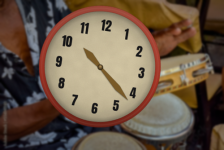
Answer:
10:22
